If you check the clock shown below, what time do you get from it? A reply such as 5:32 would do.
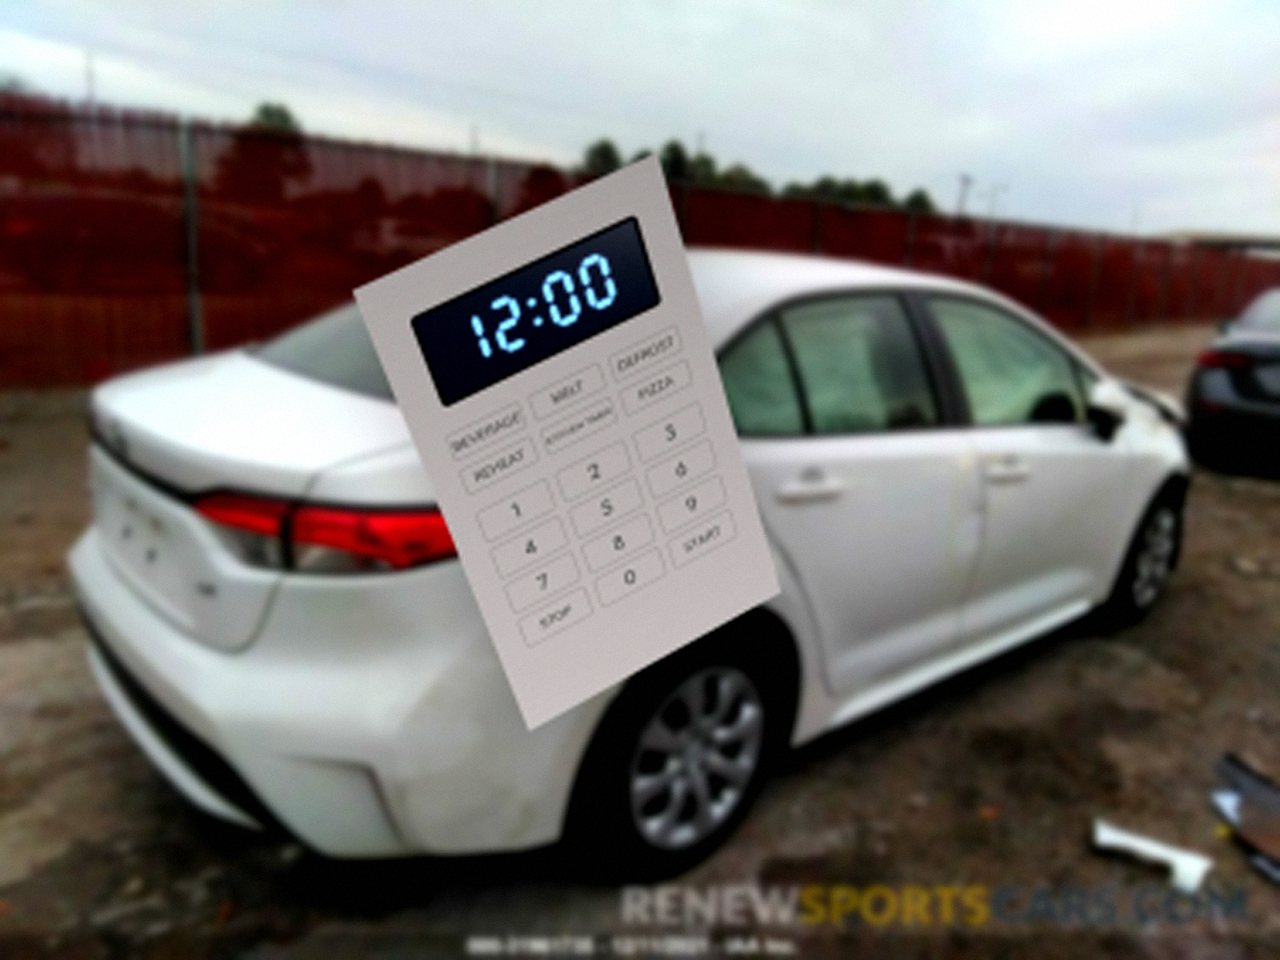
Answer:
12:00
